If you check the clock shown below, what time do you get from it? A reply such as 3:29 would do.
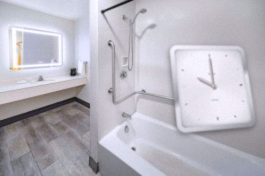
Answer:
10:00
